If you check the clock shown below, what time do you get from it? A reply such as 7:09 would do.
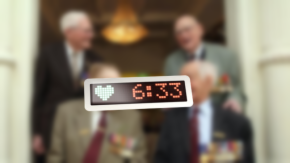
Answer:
6:33
